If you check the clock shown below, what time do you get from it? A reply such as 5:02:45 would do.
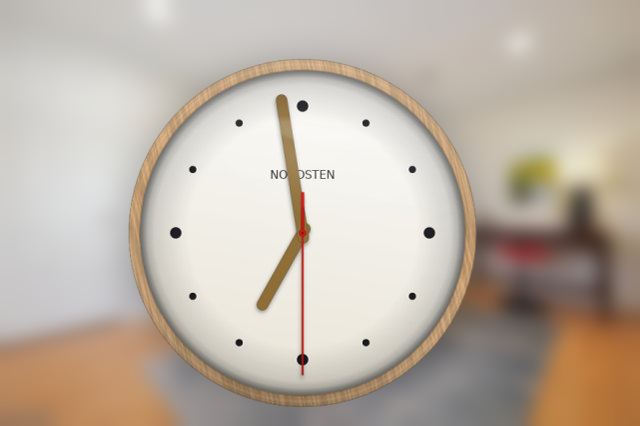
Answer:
6:58:30
